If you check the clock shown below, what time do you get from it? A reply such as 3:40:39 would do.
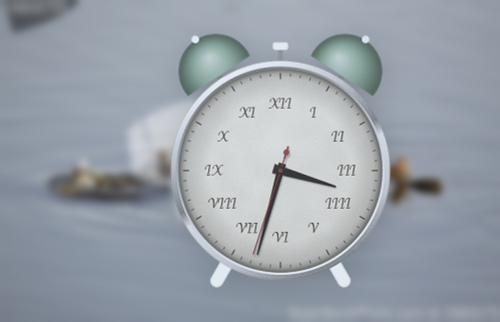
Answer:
3:32:33
